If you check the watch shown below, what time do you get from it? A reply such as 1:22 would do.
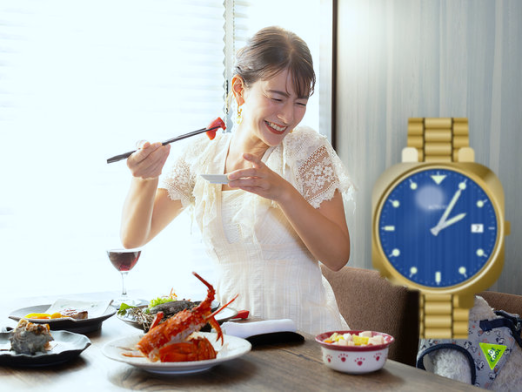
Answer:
2:05
